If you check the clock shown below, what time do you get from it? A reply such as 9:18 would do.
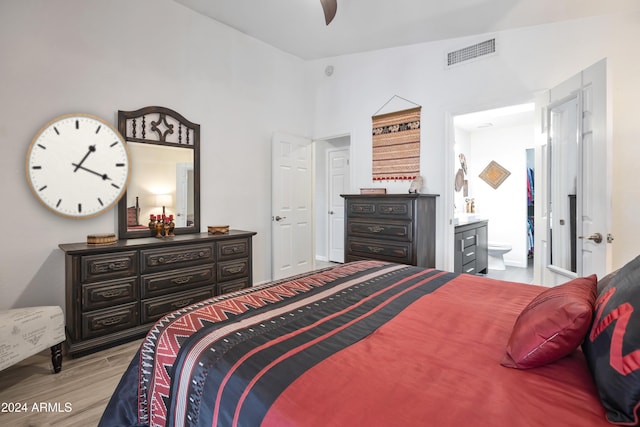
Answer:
1:19
